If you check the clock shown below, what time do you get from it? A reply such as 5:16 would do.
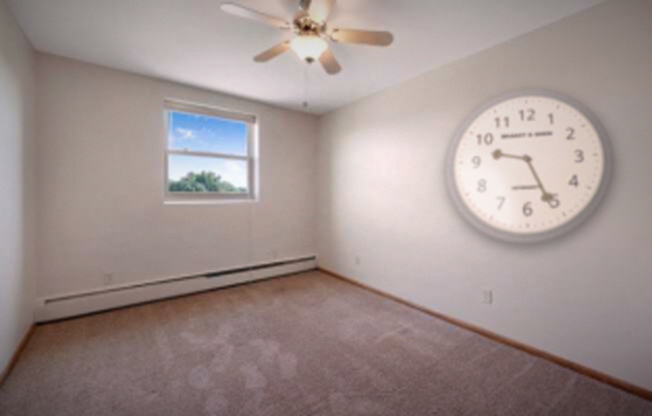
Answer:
9:26
